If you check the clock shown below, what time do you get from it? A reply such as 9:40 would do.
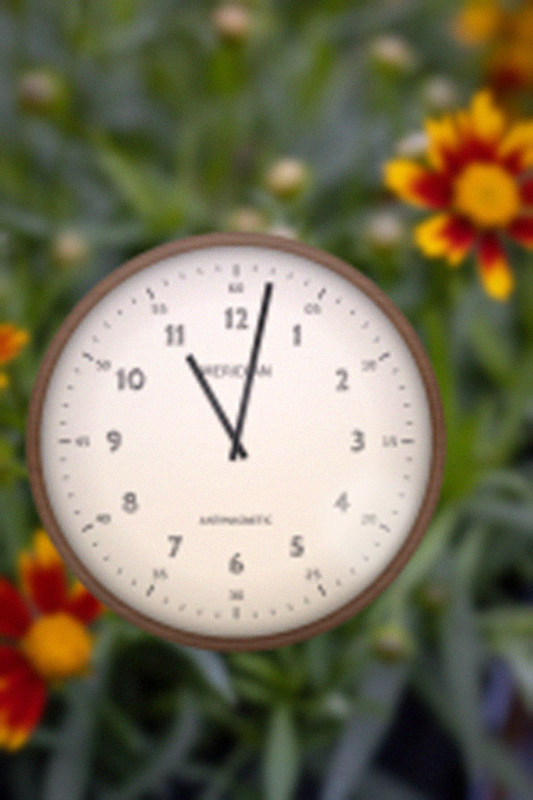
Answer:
11:02
